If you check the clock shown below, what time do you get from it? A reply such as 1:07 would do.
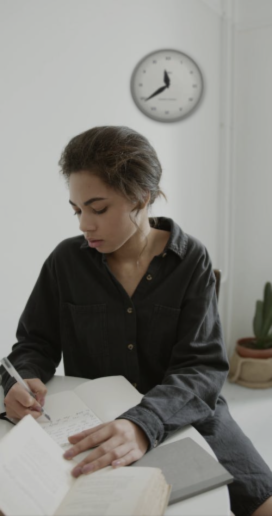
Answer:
11:39
